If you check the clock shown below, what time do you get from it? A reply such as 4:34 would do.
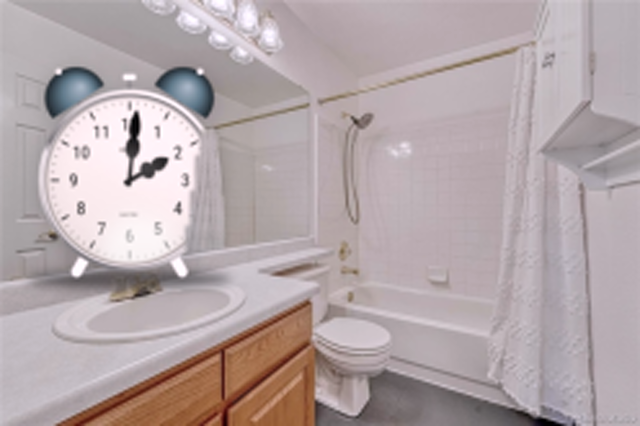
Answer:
2:01
